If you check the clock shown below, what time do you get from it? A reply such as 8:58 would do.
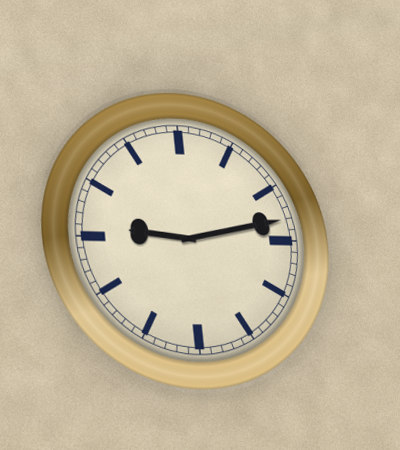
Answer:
9:13
